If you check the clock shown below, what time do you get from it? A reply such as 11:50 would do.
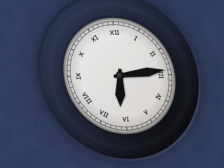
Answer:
6:14
